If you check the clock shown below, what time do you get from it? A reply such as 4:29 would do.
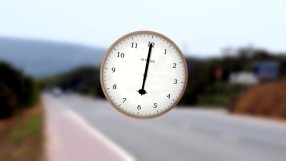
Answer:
6:00
